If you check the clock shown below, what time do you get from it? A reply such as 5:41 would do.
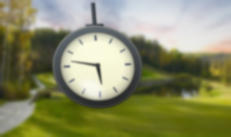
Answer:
5:47
